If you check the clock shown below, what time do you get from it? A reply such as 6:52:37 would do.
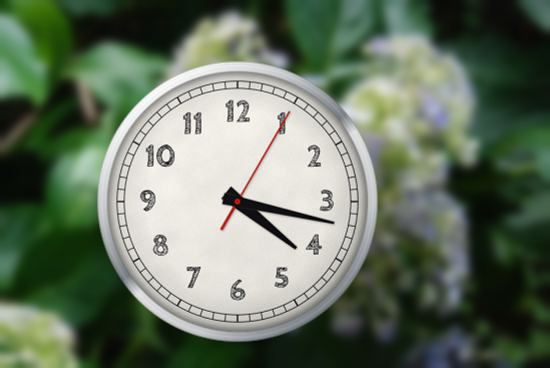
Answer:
4:17:05
